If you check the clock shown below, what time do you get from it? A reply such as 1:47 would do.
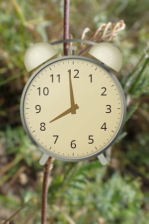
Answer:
7:59
